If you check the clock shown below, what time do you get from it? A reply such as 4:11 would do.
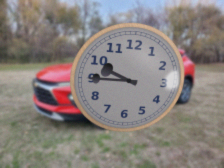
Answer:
9:45
